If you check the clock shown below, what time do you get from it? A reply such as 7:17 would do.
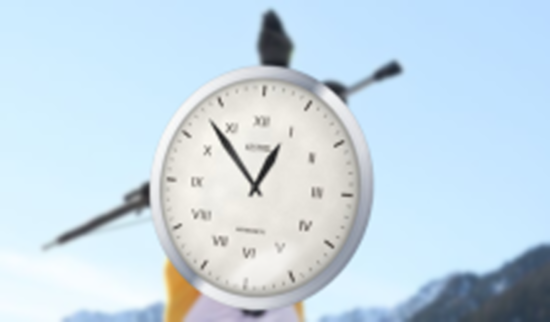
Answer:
12:53
